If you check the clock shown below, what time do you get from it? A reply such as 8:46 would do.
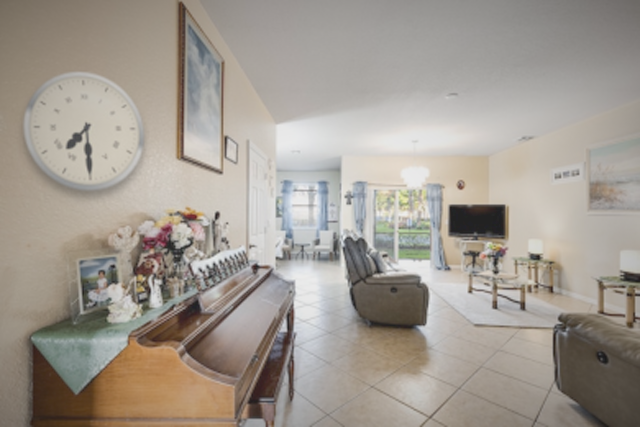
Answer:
7:30
